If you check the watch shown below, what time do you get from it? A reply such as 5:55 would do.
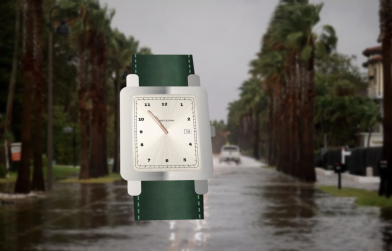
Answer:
10:54
